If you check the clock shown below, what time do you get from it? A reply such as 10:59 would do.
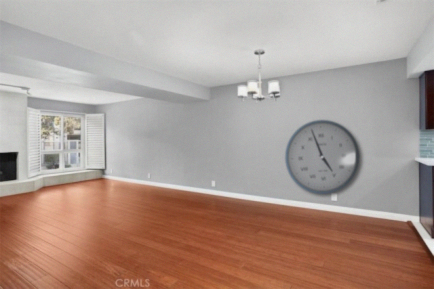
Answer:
4:57
